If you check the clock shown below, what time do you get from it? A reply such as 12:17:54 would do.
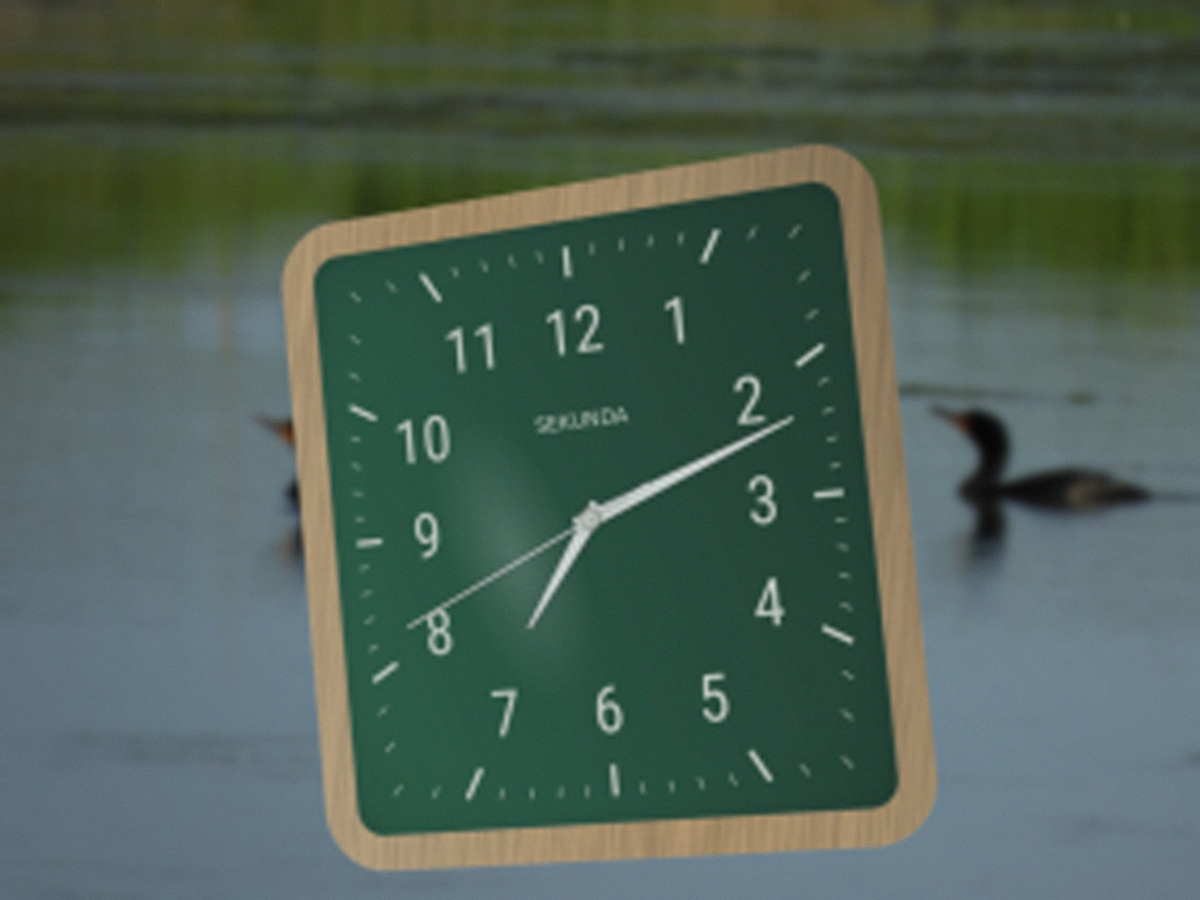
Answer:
7:11:41
